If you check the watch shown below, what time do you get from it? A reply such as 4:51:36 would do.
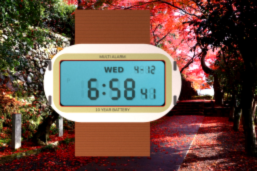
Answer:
6:58:41
